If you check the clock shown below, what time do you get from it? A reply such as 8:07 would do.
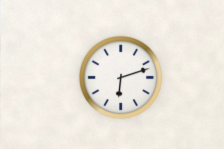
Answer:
6:12
